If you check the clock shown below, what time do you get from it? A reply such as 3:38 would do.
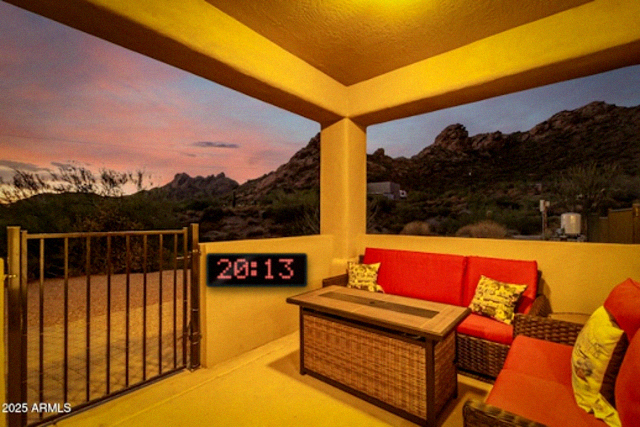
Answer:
20:13
